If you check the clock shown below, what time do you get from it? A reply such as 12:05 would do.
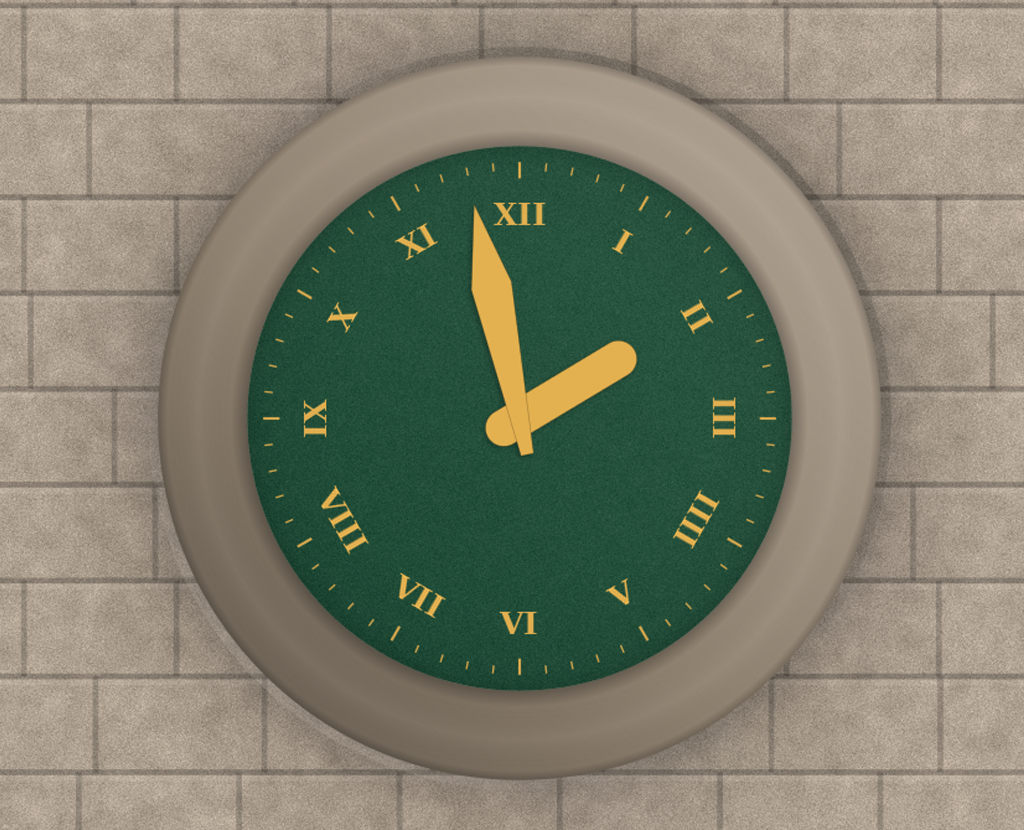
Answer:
1:58
